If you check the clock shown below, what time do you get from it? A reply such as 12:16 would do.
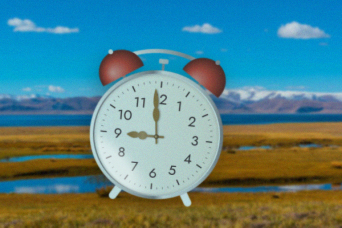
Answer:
8:59
